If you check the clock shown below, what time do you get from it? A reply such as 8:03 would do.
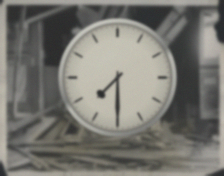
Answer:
7:30
